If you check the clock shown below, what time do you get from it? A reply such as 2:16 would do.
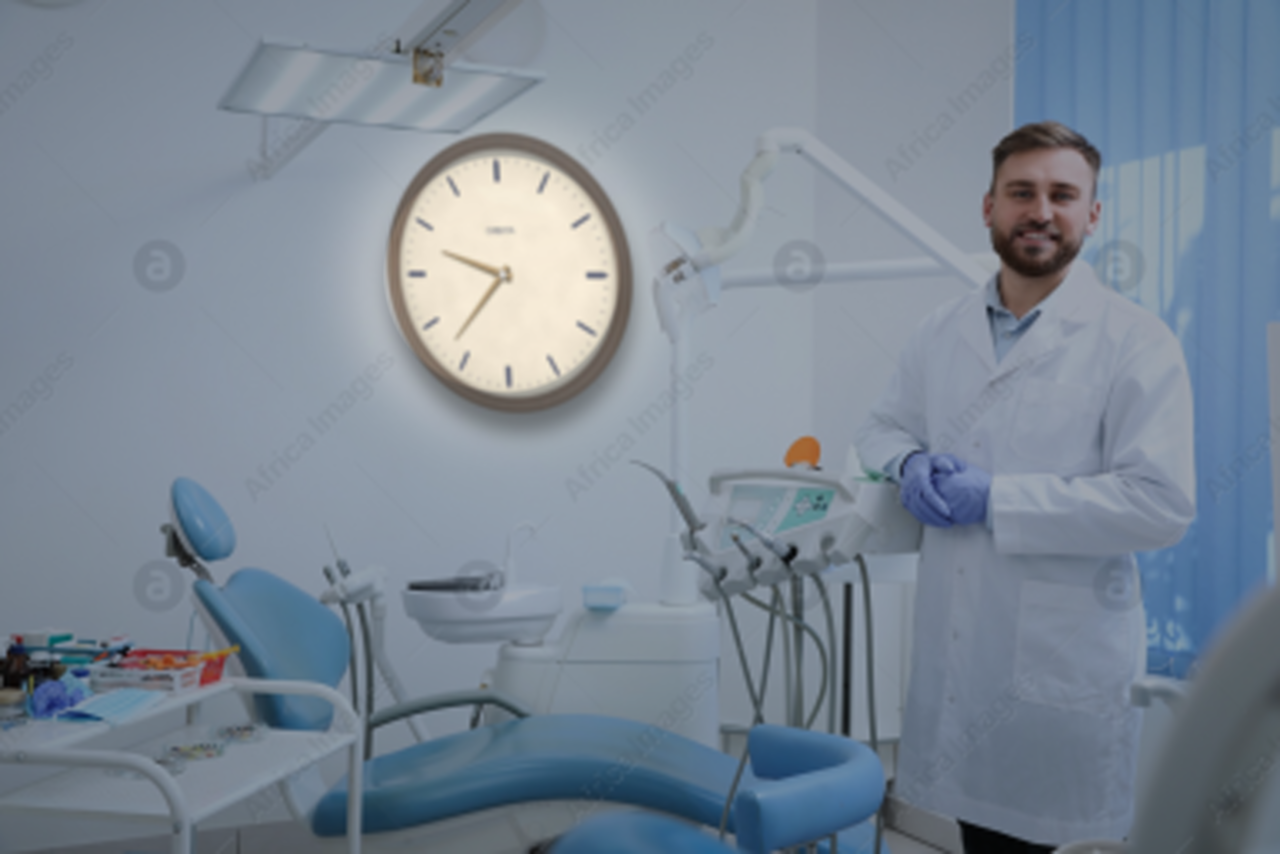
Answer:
9:37
